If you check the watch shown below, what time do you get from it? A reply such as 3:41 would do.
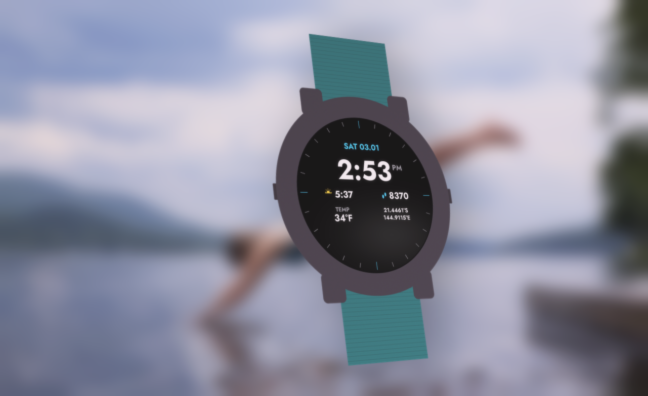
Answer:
2:53
